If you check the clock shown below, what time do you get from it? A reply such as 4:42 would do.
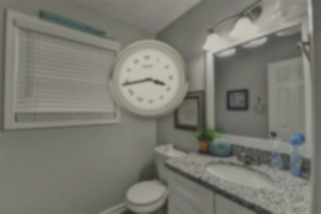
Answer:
3:44
